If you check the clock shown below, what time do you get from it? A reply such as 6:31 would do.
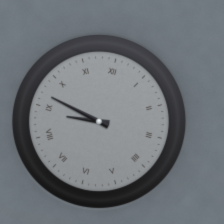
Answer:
8:47
